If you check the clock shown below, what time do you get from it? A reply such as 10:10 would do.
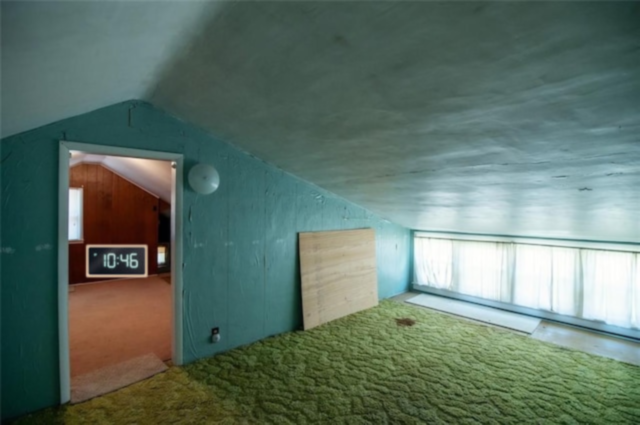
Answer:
10:46
